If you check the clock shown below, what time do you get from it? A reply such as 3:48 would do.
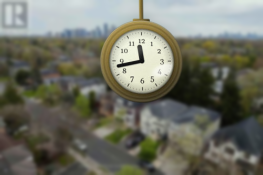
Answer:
11:43
